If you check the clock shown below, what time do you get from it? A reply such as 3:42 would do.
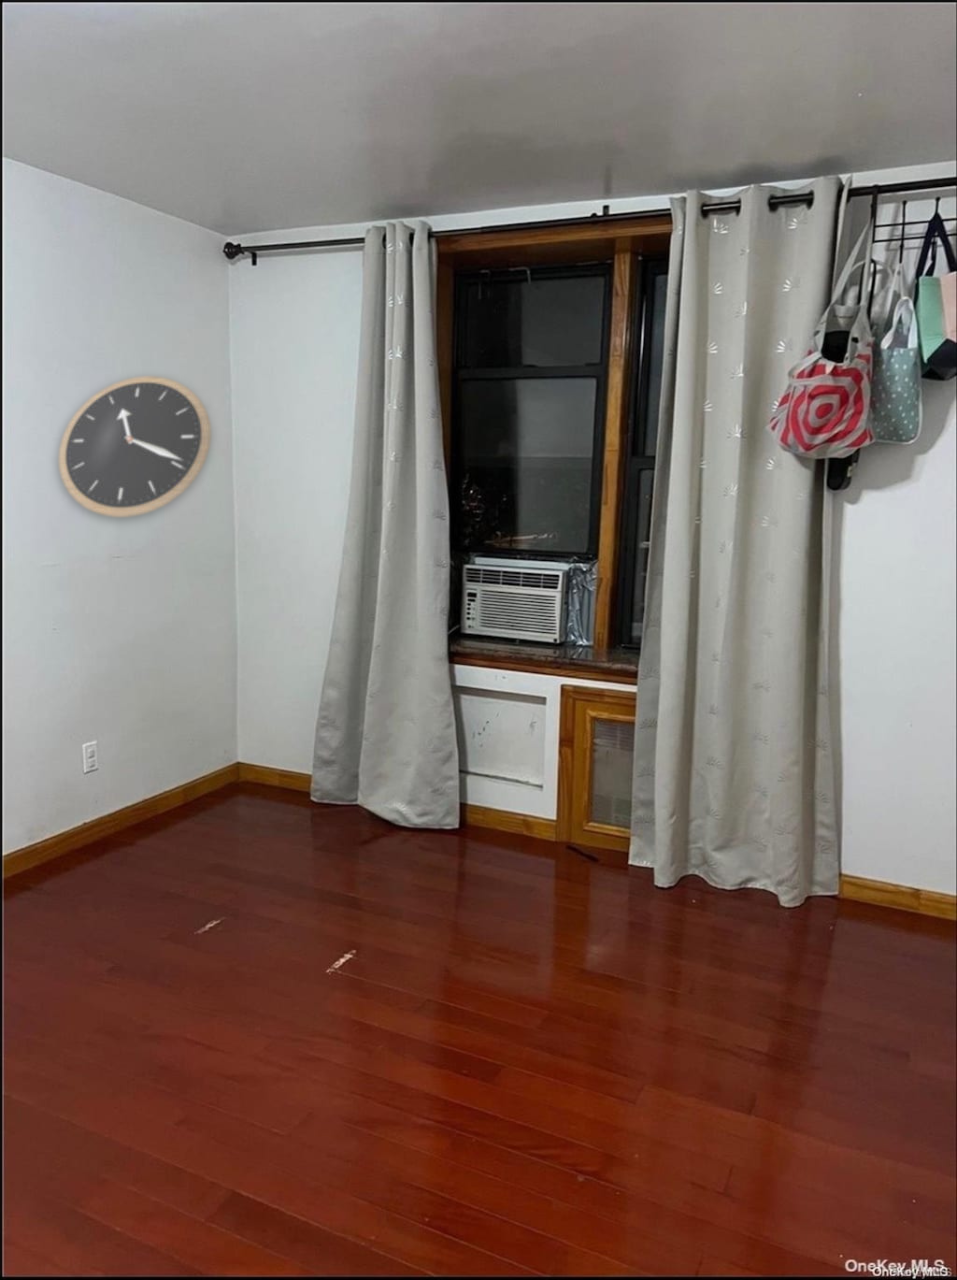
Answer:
11:19
